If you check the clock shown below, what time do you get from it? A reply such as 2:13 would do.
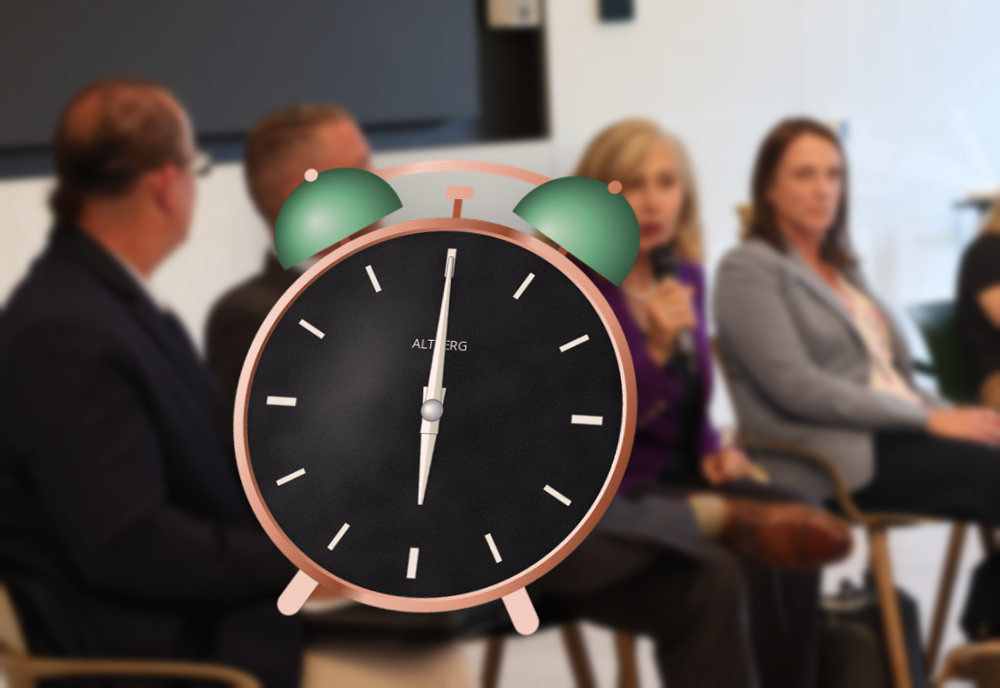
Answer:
6:00
